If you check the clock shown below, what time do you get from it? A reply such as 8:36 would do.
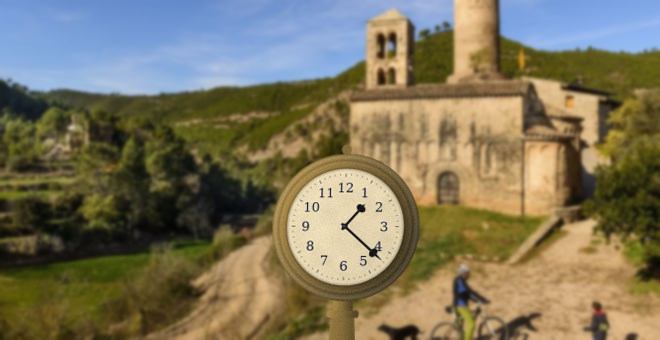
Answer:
1:22
